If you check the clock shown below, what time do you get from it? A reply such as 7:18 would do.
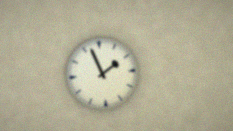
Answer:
1:57
